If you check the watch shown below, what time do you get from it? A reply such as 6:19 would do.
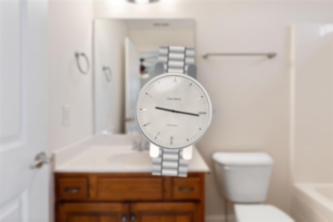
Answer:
9:16
